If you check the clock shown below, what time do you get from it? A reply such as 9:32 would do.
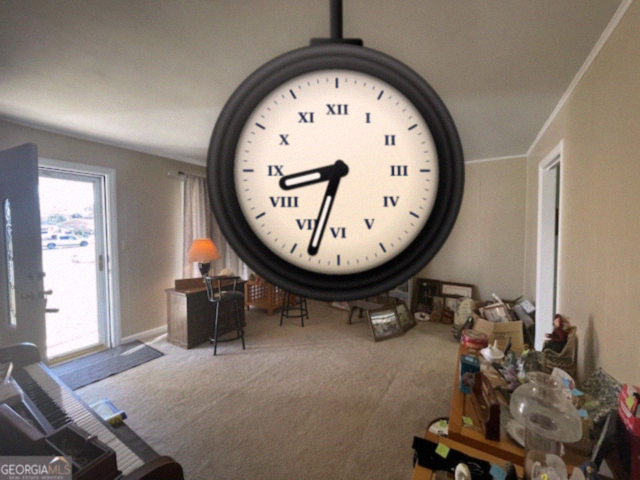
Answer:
8:33
